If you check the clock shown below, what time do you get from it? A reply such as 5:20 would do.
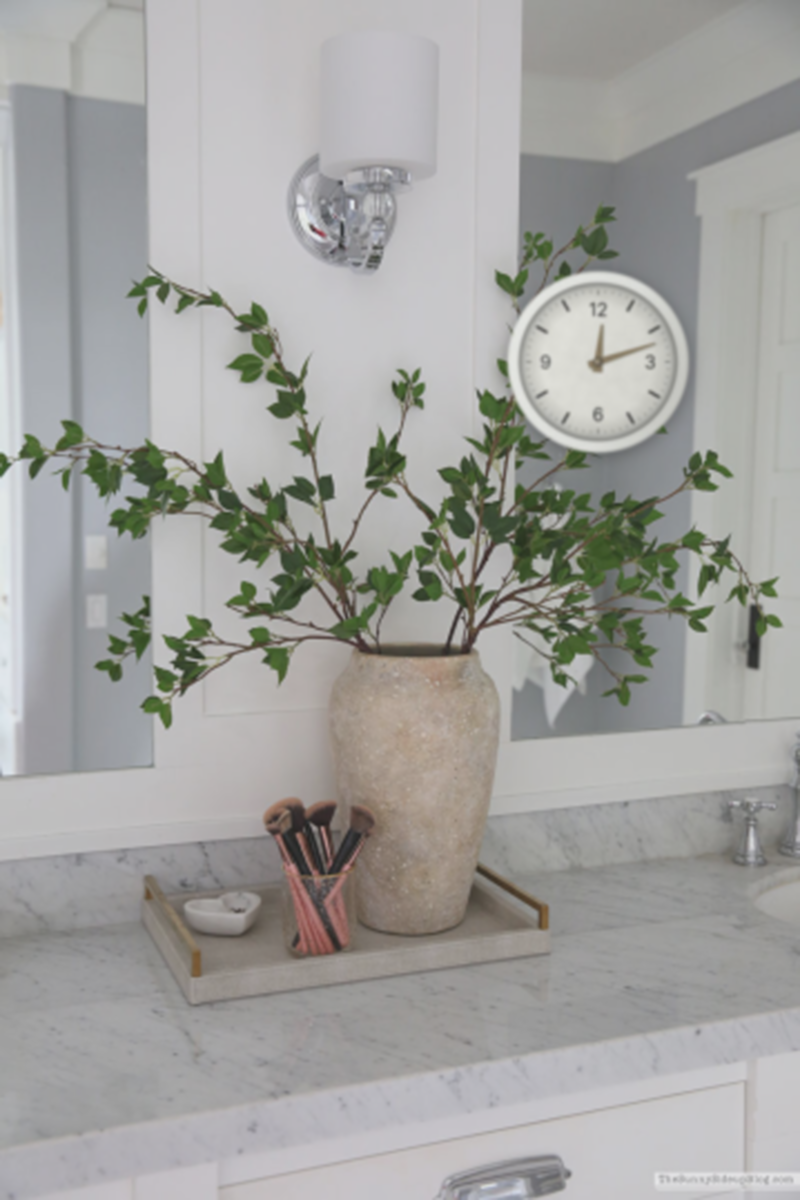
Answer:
12:12
